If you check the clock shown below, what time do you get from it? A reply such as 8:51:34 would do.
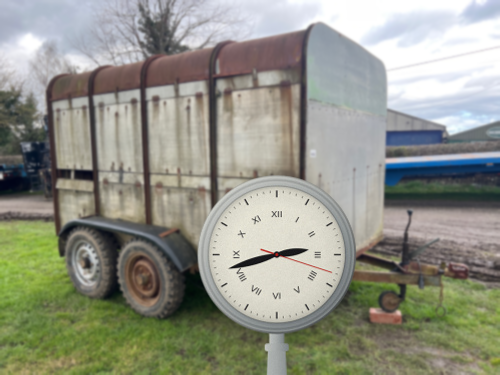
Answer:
2:42:18
